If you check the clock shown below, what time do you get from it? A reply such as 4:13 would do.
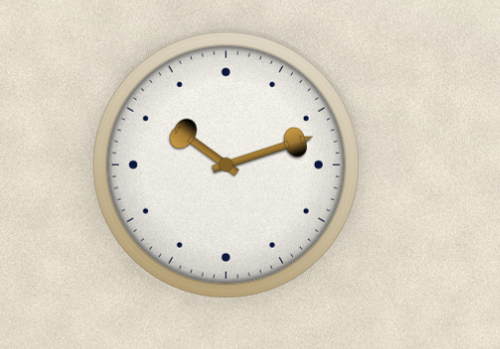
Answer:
10:12
